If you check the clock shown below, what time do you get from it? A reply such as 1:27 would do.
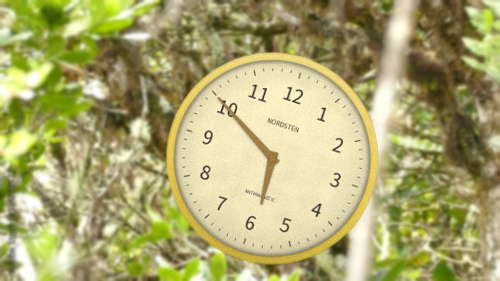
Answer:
5:50
